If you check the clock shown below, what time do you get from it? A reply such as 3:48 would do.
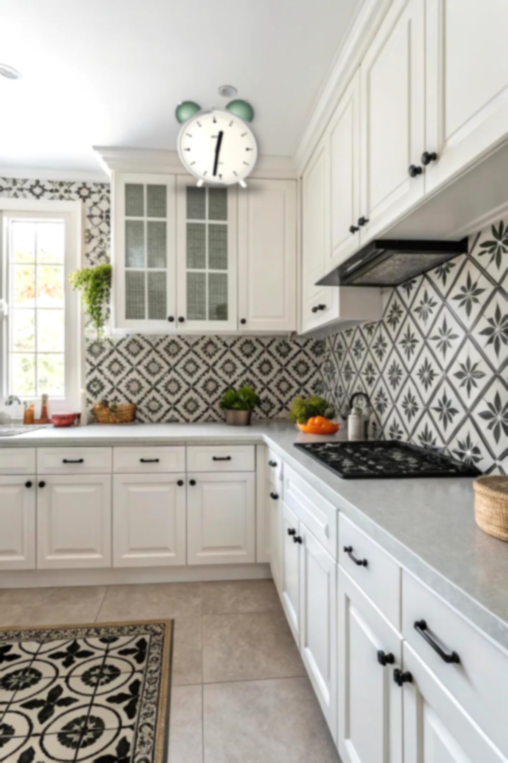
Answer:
12:32
